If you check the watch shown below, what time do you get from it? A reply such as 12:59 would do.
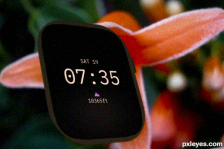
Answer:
7:35
